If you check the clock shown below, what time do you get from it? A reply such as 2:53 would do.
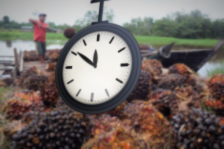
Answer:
11:51
